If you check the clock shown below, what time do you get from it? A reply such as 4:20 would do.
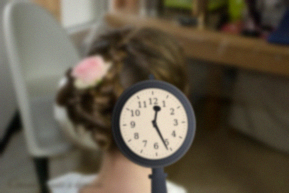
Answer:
12:26
